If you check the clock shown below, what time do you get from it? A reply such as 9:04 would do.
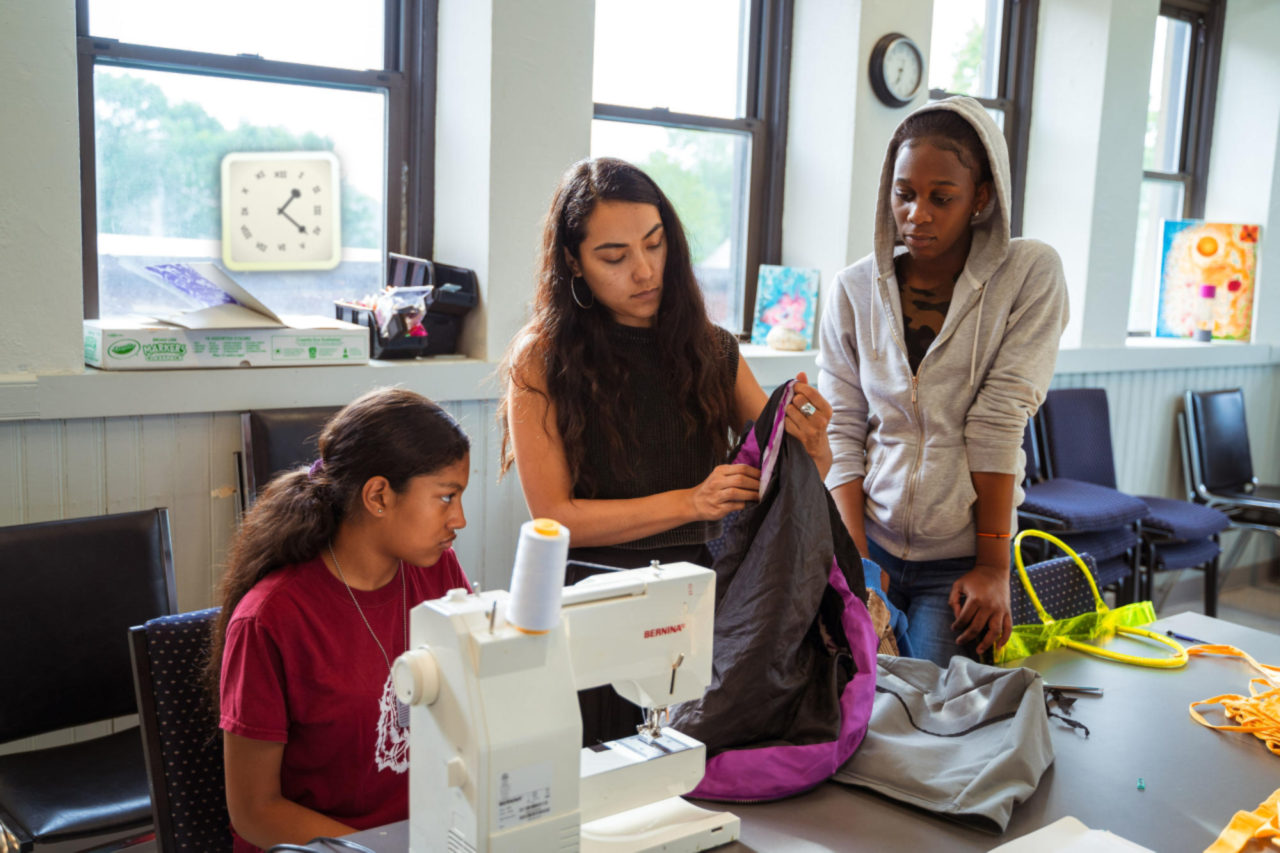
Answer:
1:22
